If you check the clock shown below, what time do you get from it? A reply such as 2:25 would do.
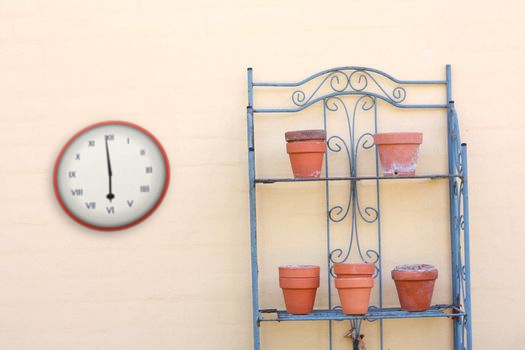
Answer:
5:59
